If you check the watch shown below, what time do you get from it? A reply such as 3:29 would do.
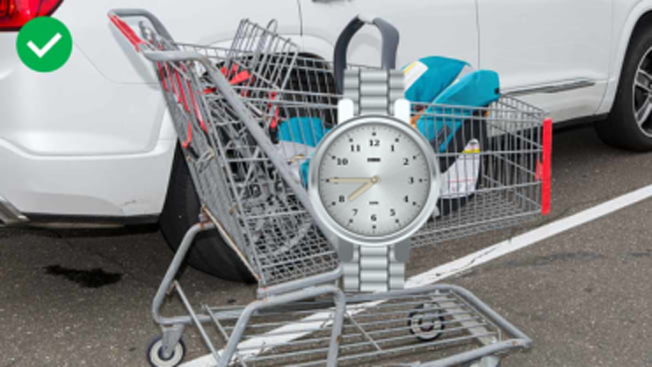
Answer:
7:45
